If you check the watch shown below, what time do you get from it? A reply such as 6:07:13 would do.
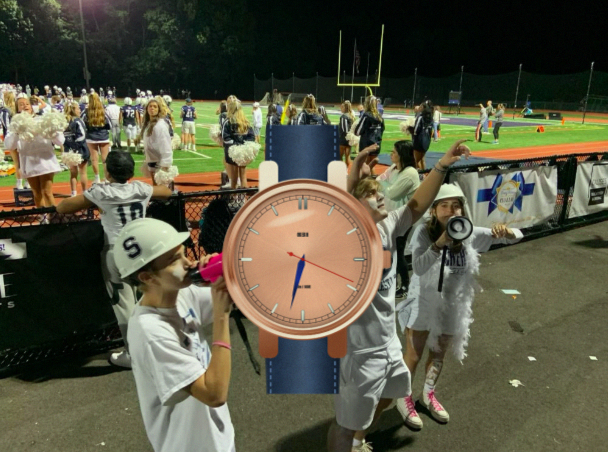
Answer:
6:32:19
